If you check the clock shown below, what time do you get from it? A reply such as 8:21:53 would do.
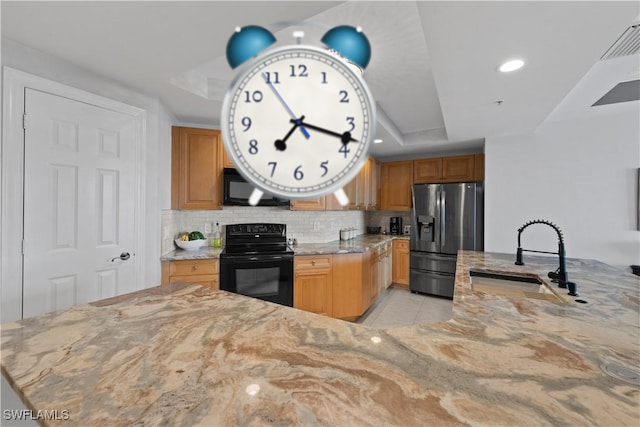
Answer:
7:17:54
